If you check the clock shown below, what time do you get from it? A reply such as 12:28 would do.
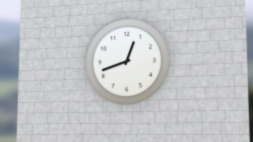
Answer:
12:42
